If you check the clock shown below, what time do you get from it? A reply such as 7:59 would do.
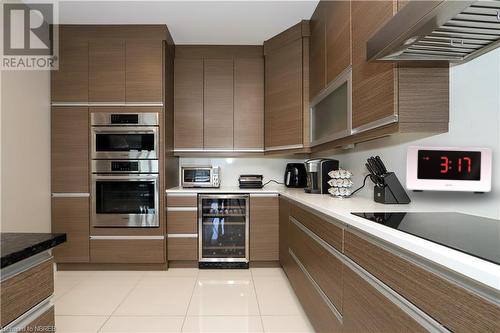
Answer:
3:17
